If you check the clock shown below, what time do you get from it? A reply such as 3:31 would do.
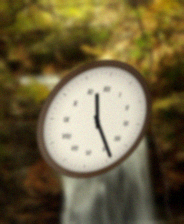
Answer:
11:24
